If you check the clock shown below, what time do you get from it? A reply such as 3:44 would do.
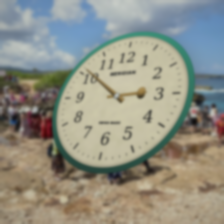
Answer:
2:51
